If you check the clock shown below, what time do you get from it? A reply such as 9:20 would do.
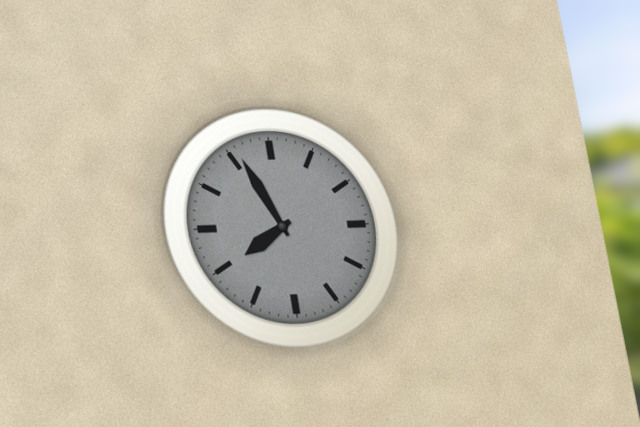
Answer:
7:56
